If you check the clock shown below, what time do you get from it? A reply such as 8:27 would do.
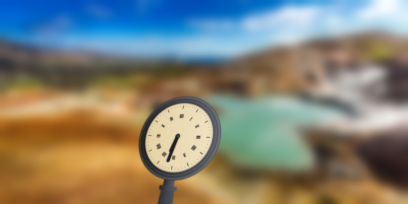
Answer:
6:32
